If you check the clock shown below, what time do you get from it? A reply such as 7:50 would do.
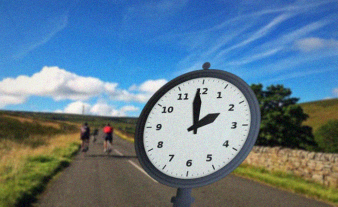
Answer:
1:59
